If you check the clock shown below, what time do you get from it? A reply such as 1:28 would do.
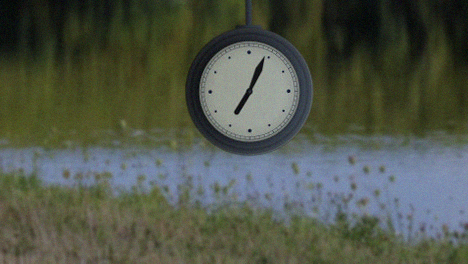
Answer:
7:04
